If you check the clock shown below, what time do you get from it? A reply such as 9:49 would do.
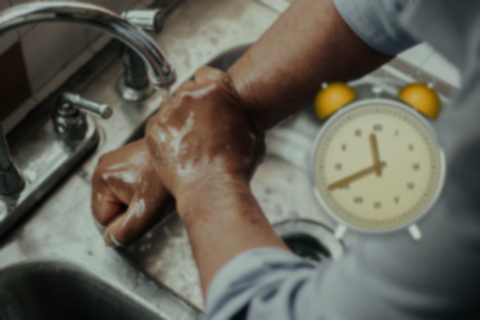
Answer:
11:41
